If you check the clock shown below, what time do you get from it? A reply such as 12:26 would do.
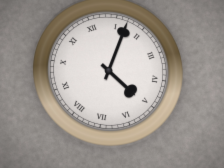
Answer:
5:07
